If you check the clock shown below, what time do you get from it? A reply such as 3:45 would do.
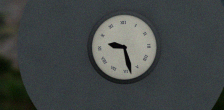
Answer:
9:28
